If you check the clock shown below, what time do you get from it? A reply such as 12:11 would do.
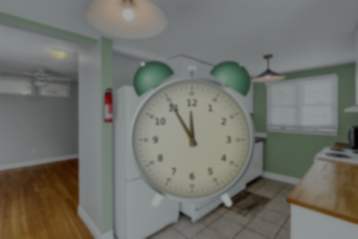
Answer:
11:55
